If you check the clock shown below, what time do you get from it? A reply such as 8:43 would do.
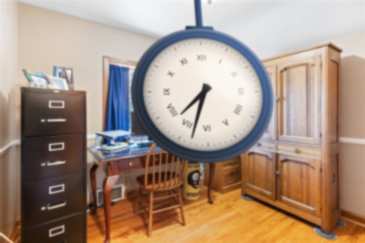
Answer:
7:33
